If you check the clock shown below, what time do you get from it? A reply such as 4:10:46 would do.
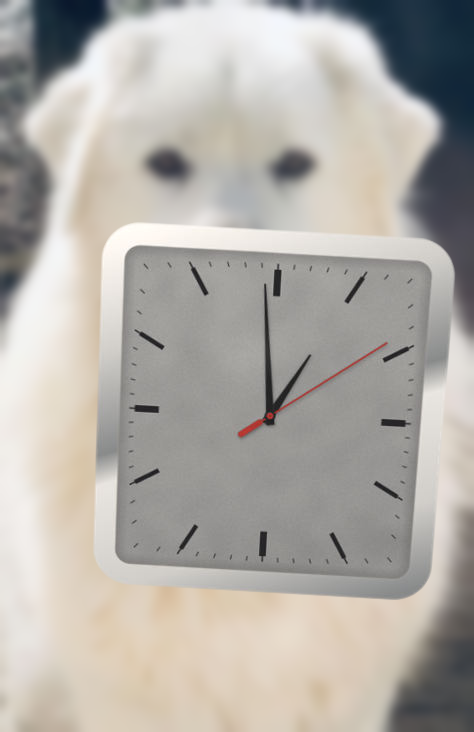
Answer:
12:59:09
